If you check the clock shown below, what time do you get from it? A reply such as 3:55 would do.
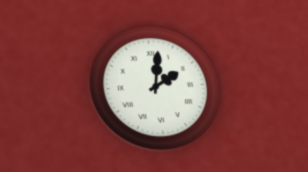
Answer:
2:02
